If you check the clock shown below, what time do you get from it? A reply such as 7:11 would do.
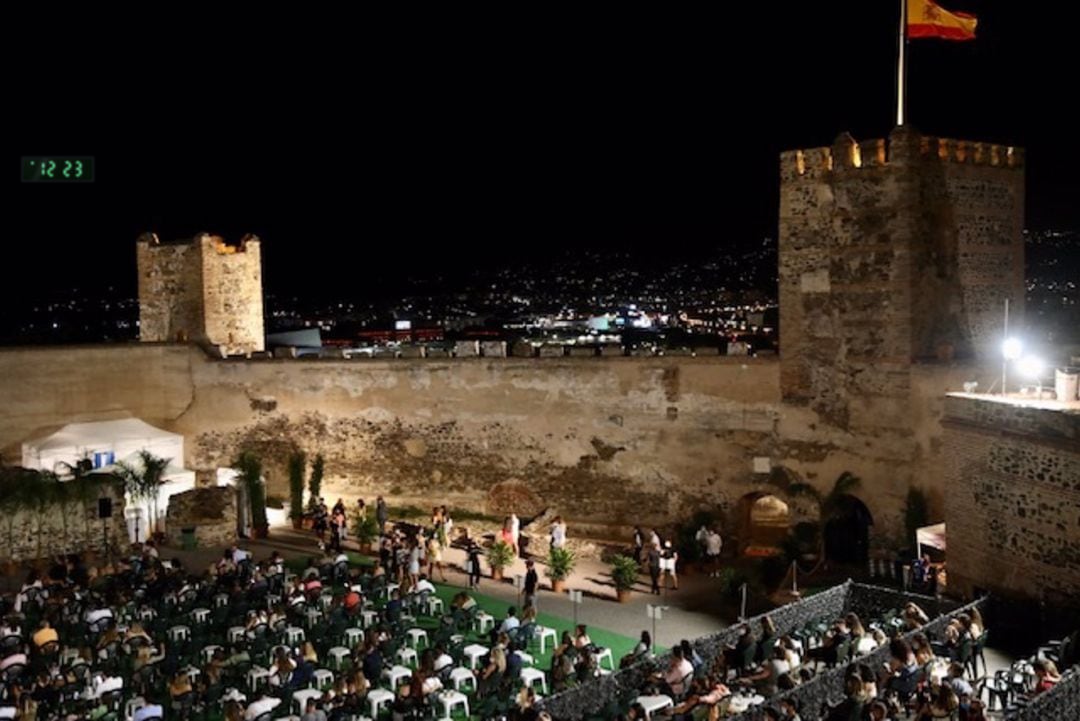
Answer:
12:23
